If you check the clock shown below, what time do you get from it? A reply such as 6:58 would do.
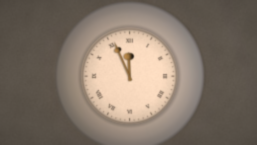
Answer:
11:56
